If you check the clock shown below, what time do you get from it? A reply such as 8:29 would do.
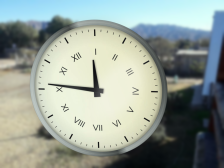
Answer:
12:51
